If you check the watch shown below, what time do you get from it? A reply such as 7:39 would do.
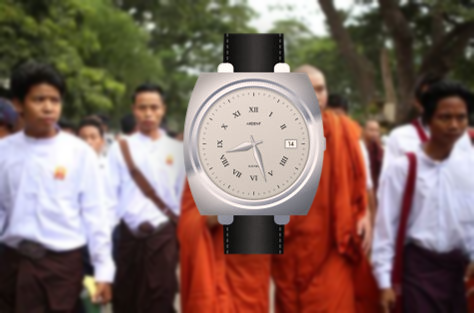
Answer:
8:27
